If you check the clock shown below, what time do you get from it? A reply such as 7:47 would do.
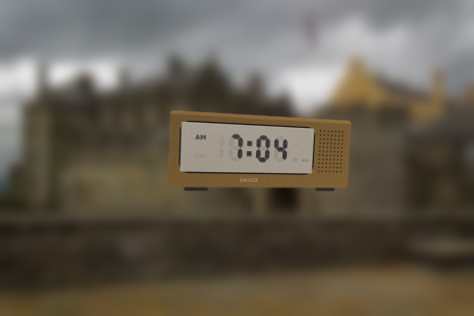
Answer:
7:04
